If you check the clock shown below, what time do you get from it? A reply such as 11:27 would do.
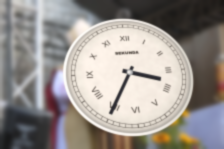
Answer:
3:35
